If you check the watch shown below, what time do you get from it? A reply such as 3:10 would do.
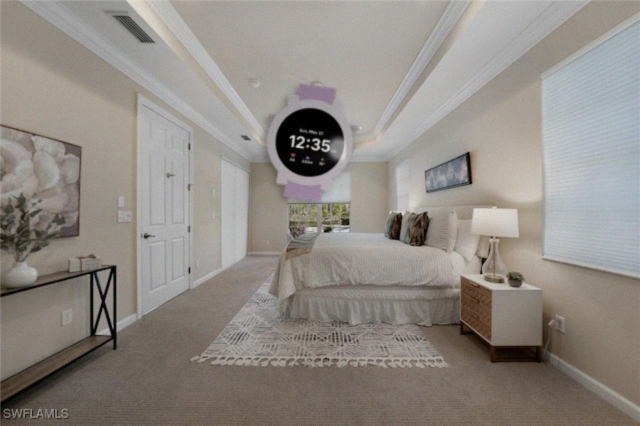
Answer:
12:35
